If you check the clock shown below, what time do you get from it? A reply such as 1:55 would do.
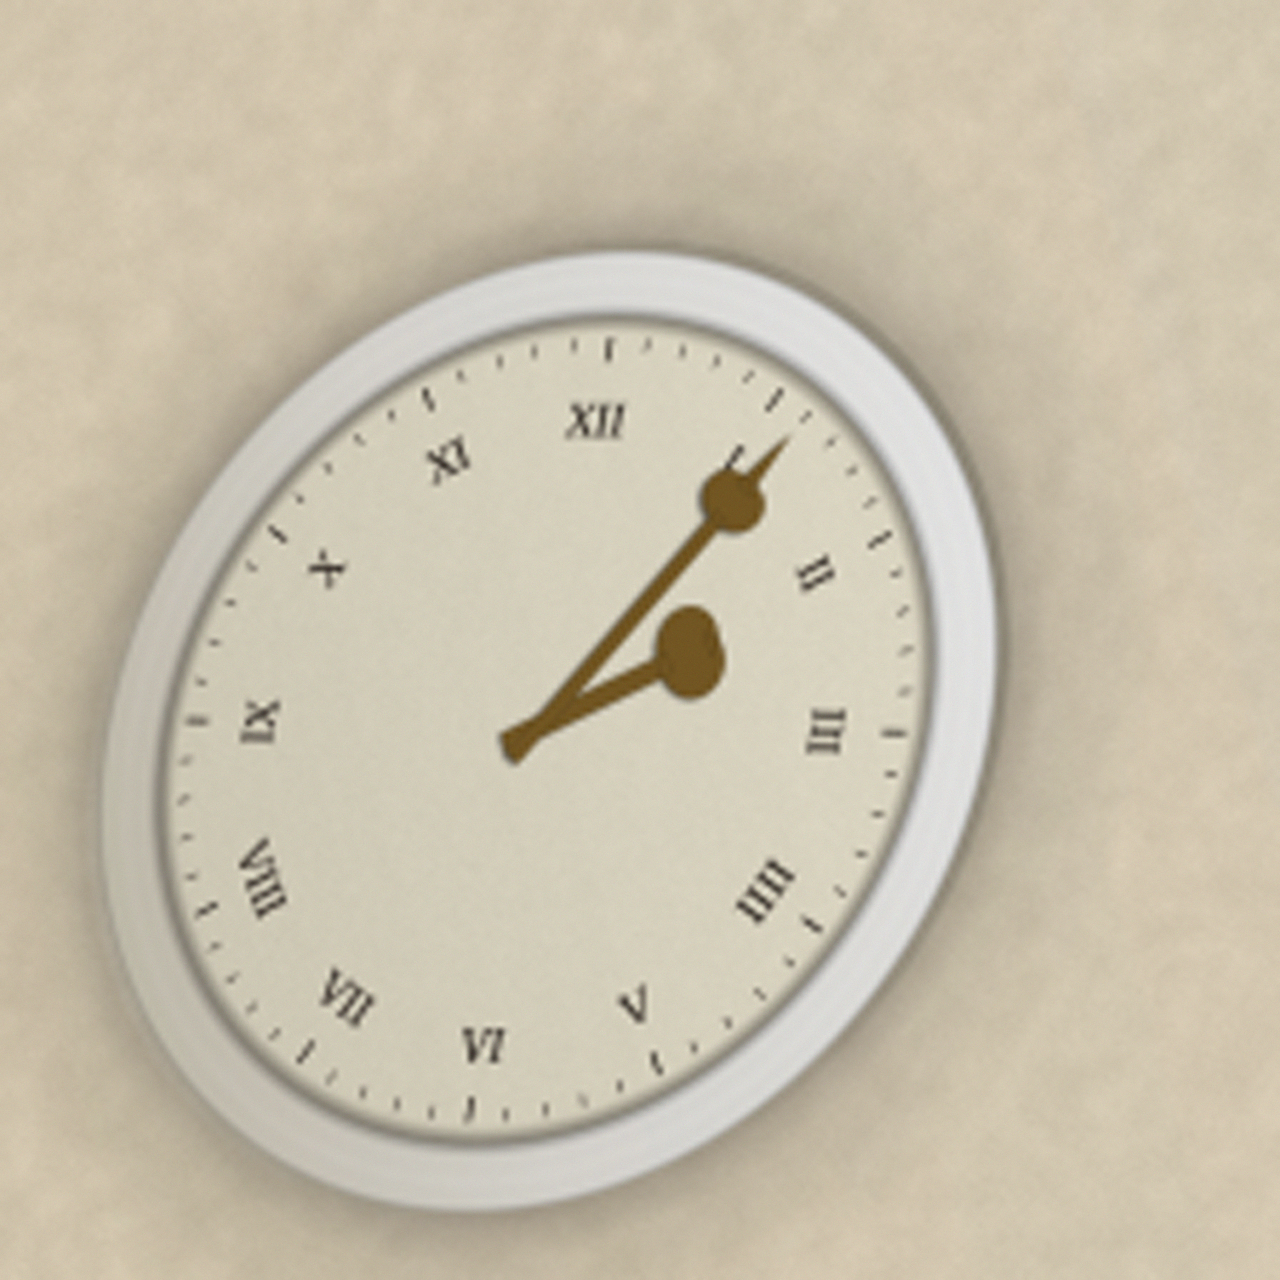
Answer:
2:06
